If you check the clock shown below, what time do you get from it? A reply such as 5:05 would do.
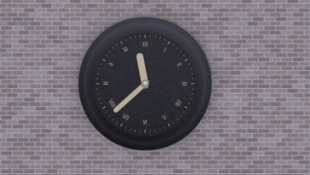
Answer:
11:38
